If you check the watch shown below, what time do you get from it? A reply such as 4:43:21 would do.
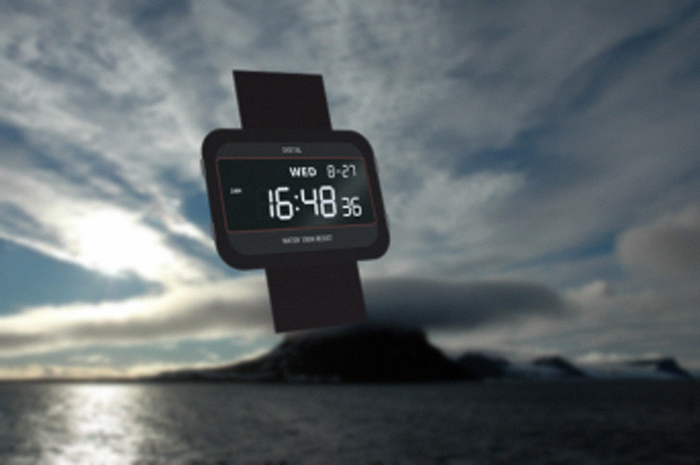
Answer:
16:48:36
